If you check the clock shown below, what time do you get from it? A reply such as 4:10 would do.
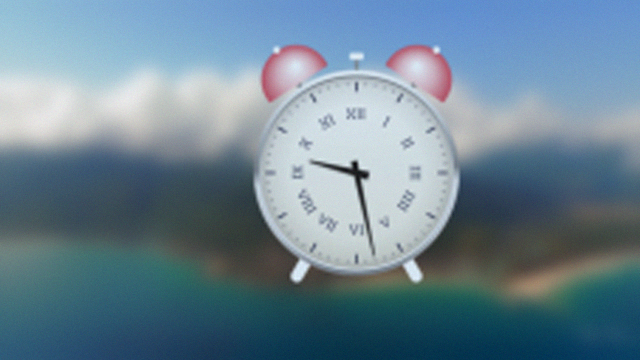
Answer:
9:28
